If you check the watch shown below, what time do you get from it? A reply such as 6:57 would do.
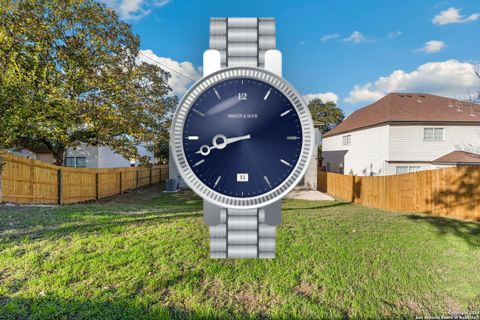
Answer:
8:42
